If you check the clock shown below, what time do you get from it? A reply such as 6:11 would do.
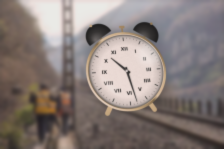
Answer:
10:28
